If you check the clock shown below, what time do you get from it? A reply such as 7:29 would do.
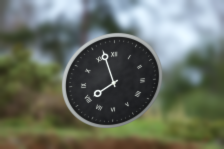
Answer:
7:57
